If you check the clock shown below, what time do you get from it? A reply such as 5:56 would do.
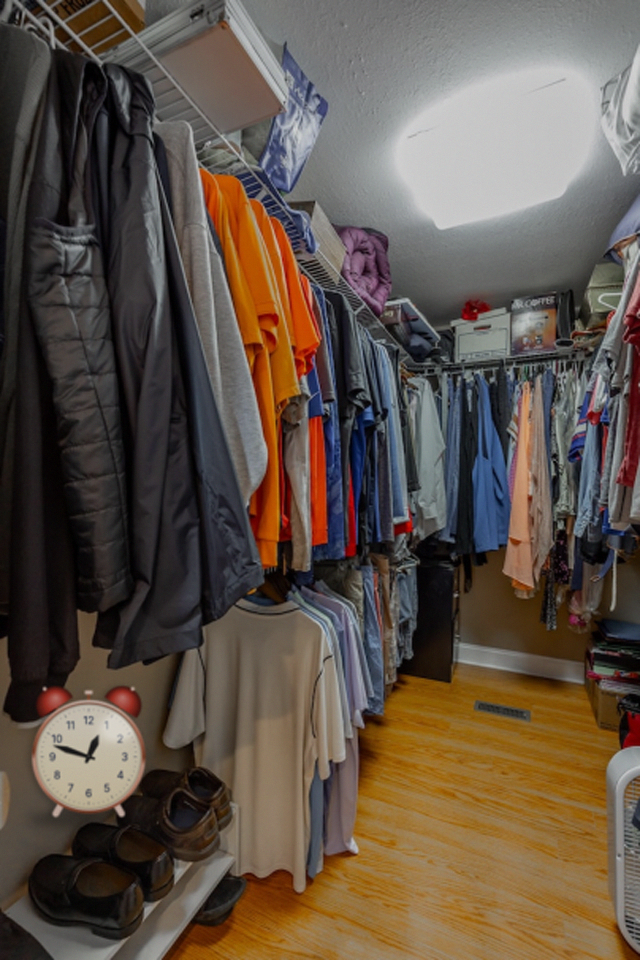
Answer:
12:48
